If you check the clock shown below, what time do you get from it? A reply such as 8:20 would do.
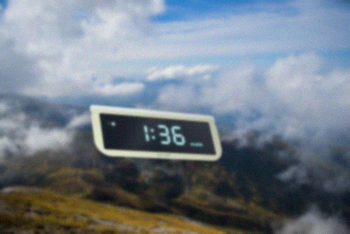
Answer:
1:36
